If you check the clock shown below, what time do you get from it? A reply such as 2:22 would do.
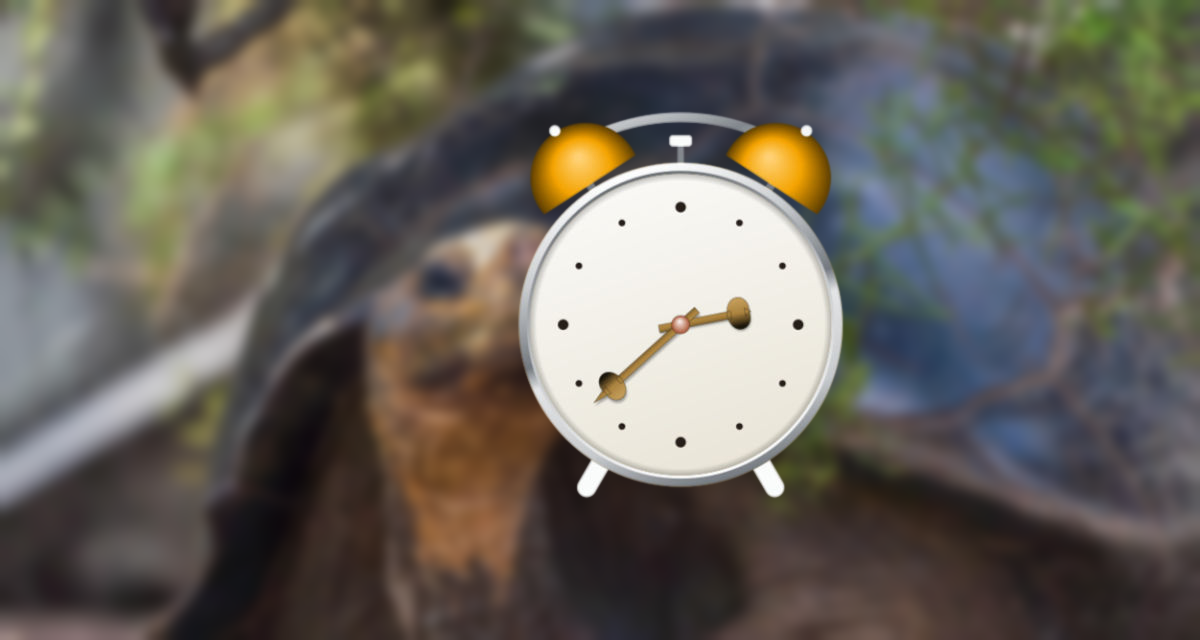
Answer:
2:38
